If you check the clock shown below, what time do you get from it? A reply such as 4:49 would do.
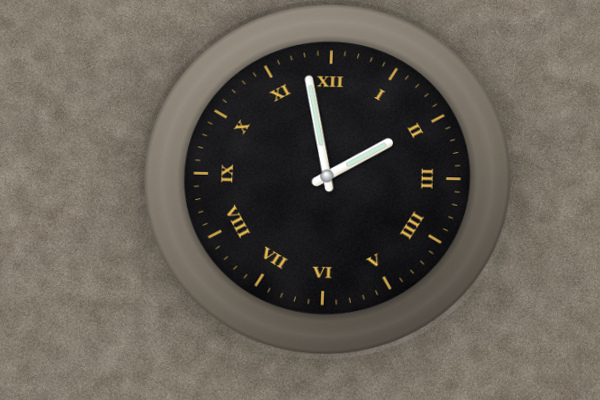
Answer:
1:58
